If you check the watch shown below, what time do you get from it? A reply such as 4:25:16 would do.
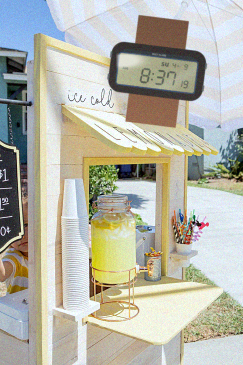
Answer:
8:37:19
